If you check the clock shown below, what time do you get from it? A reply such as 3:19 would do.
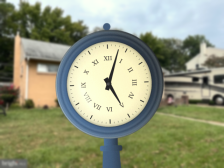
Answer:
5:03
